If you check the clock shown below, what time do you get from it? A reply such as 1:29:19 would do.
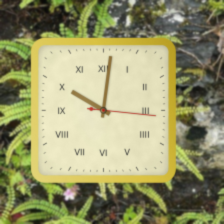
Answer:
10:01:16
